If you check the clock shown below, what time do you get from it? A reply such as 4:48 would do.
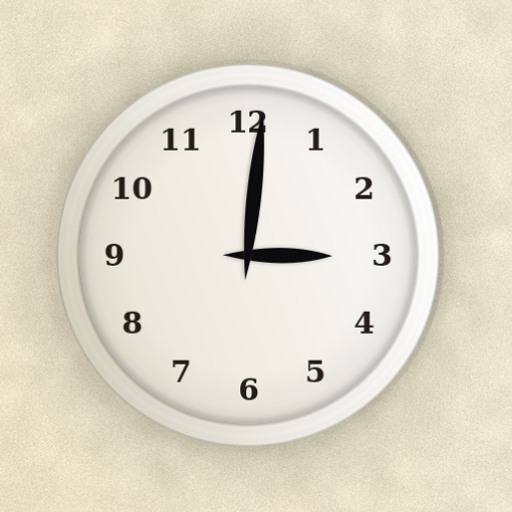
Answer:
3:01
